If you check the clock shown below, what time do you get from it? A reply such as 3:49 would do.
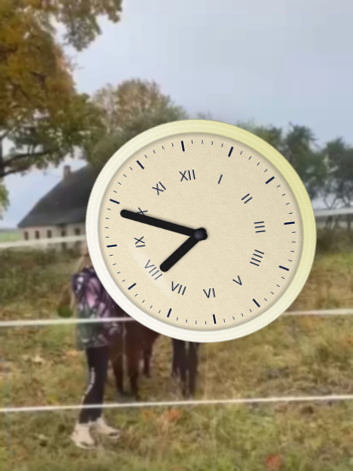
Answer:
7:49
